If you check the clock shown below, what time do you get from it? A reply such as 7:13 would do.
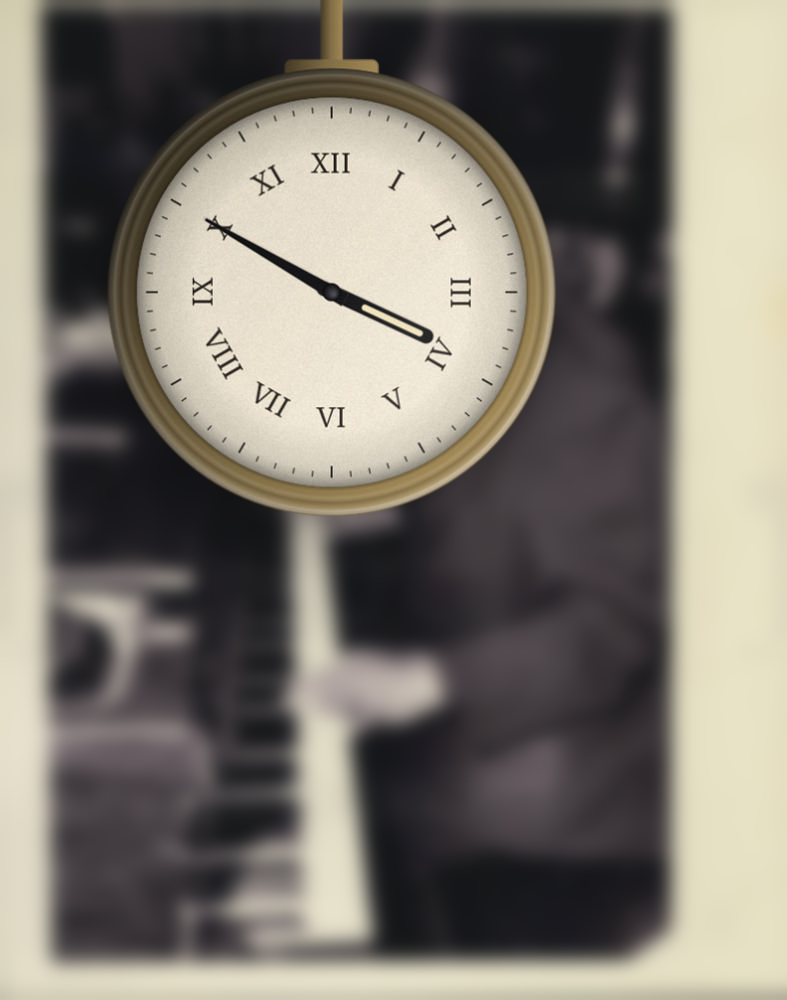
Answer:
3:50
